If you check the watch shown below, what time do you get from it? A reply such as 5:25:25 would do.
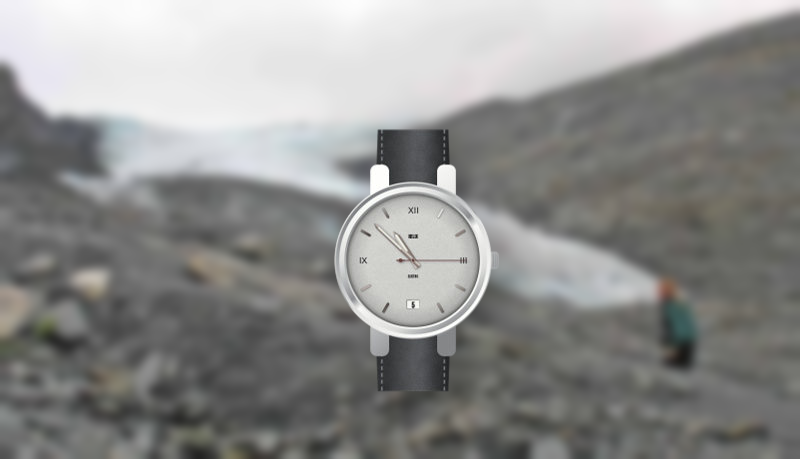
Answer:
10:52:15
